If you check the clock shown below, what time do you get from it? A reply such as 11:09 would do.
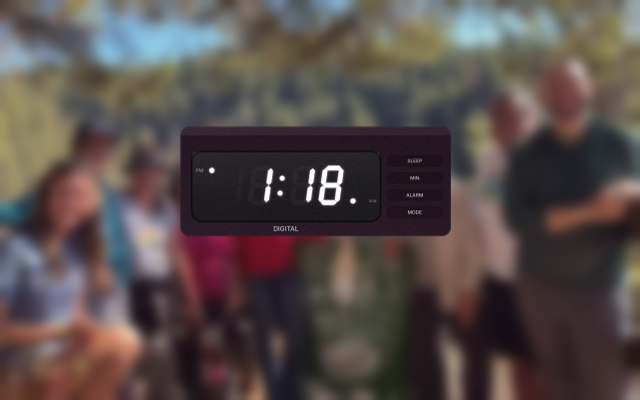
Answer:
1:18
